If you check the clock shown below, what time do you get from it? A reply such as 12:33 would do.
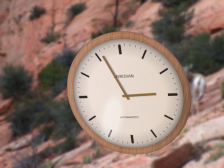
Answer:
2:56
